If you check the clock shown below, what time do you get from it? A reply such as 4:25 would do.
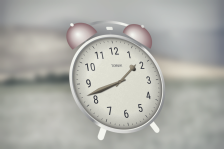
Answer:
1:42
